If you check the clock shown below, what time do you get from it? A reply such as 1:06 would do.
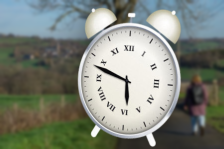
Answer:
5:48
